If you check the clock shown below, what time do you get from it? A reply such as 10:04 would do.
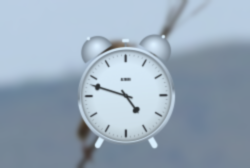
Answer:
4:48
